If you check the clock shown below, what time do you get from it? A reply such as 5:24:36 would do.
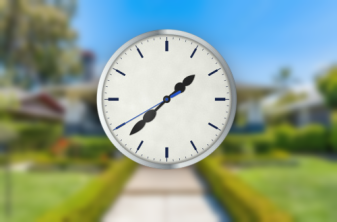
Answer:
1:37:40
